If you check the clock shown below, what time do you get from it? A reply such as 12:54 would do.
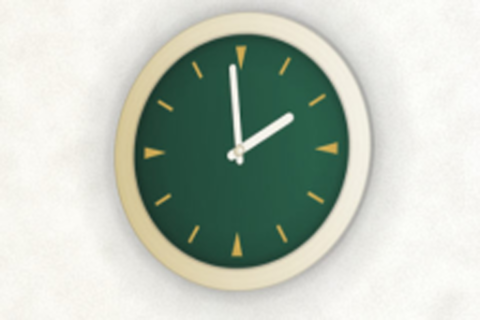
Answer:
1:59
